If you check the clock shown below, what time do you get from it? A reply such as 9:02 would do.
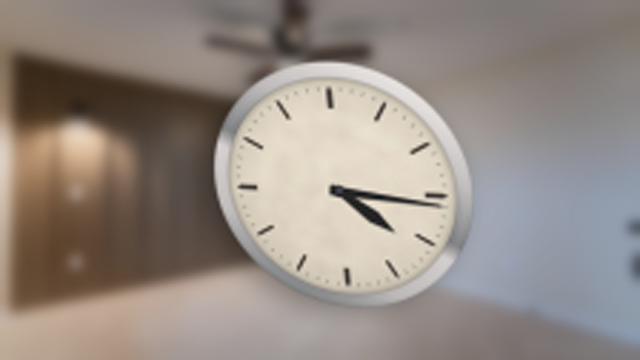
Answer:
4:16
